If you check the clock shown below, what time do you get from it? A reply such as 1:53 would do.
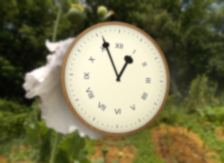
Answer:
12:56
